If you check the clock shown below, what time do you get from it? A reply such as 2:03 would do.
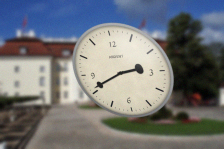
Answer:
2:41
